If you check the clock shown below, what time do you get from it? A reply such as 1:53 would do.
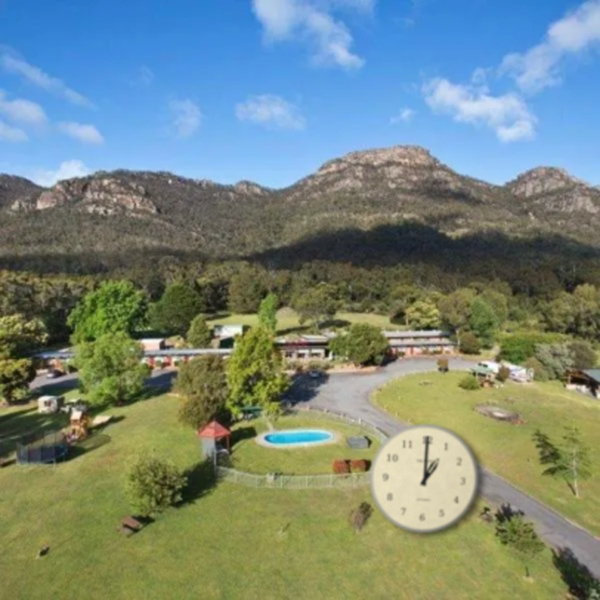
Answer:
1:00
